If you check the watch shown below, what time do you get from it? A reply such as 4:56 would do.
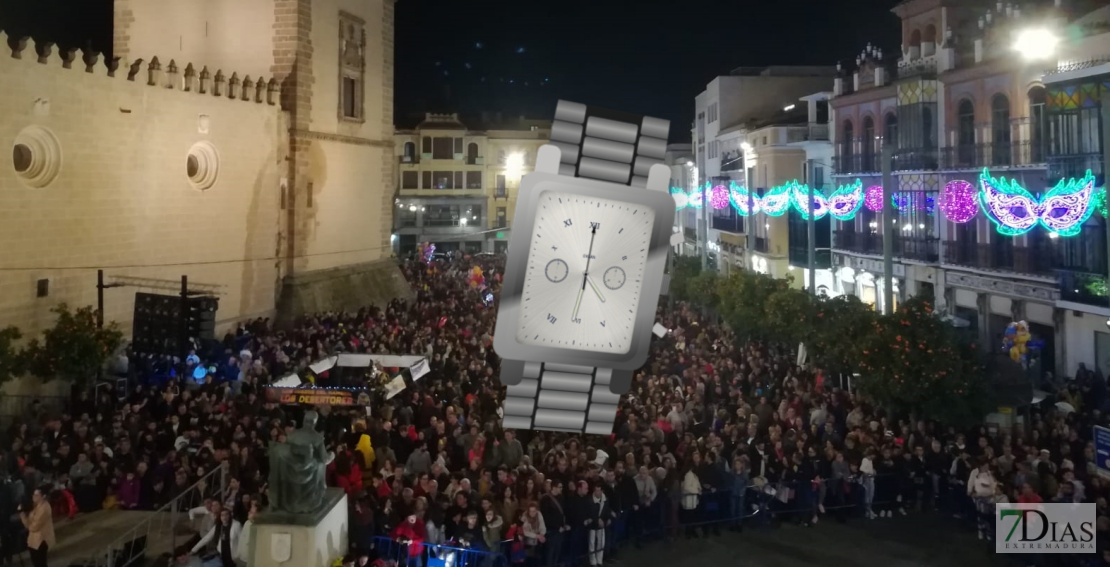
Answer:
4:31
